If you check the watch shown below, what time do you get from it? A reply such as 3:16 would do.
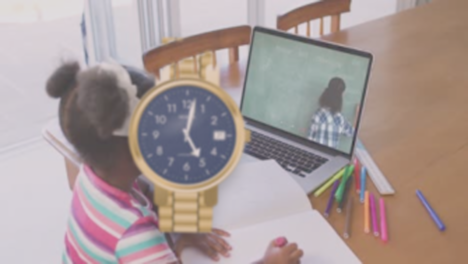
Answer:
5:02
